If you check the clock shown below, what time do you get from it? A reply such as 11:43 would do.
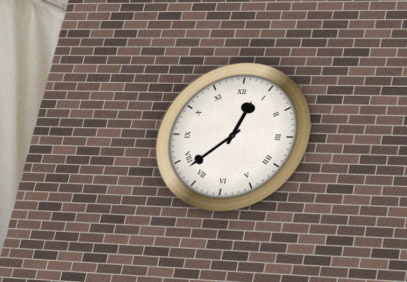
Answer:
12:38
